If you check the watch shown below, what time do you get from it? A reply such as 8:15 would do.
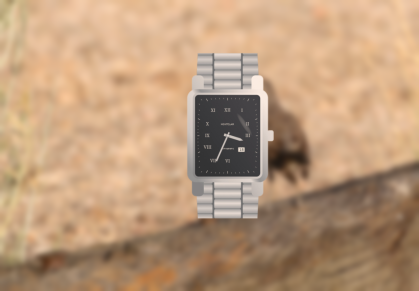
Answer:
3:34
